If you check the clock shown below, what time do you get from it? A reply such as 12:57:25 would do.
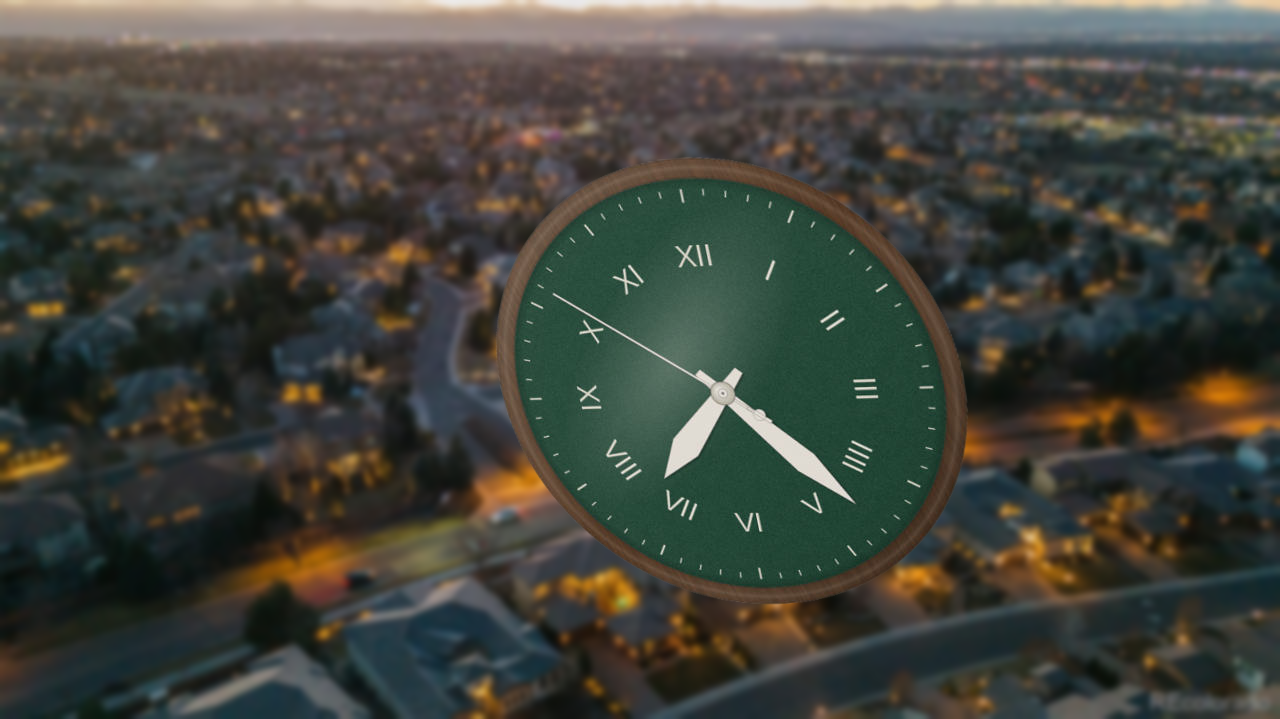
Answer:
7:22:51
